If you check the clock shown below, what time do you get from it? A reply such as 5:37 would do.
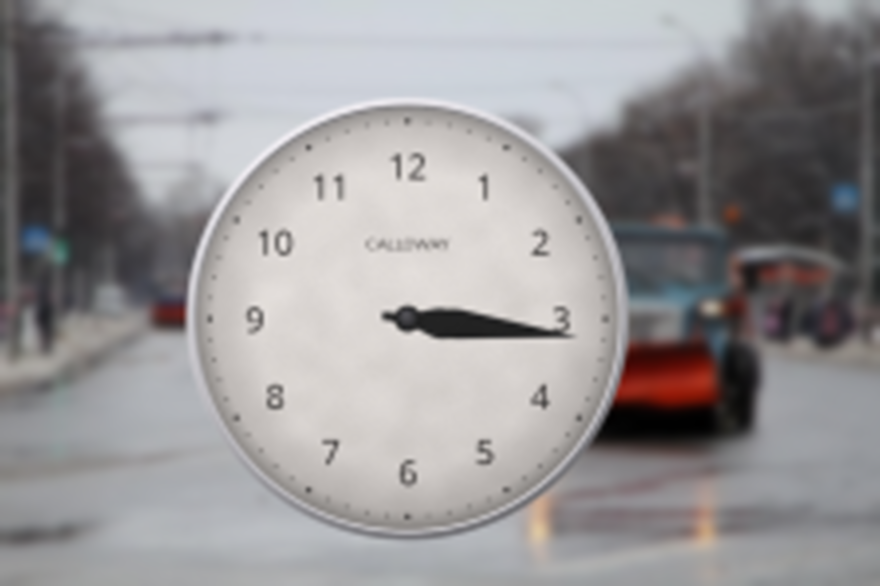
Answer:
3:16
